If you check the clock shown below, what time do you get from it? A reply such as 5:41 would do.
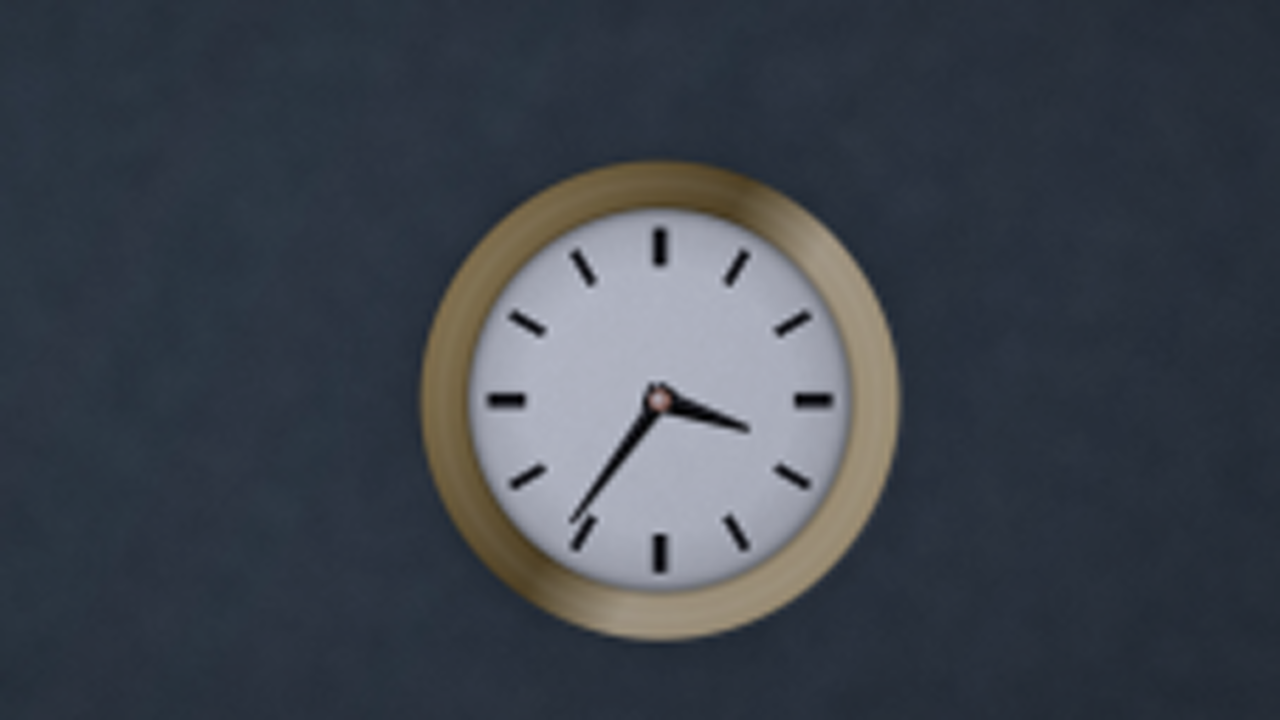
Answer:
3:36
